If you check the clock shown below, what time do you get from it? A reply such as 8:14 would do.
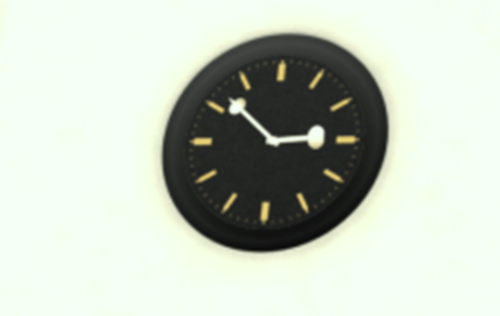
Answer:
2:52
